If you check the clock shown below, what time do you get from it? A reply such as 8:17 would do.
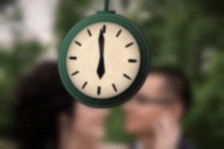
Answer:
5:59
